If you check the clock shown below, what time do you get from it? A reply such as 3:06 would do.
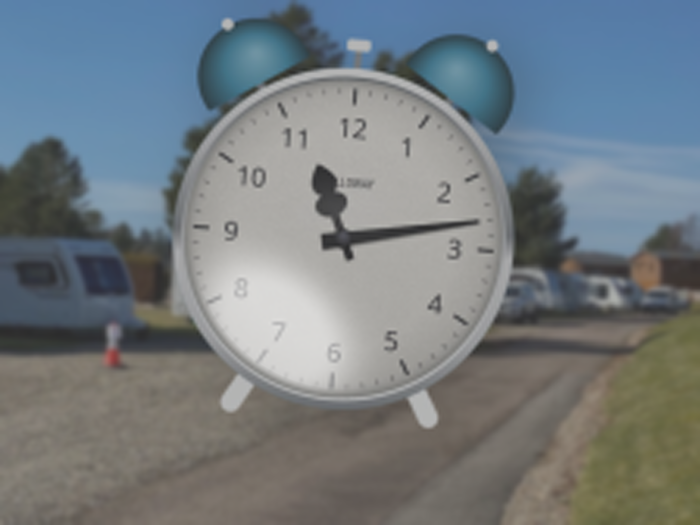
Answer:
11:13
